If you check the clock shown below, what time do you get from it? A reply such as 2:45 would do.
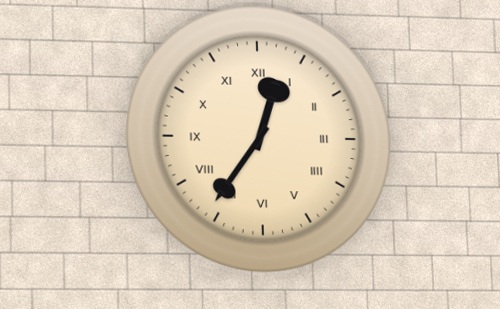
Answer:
12:36
